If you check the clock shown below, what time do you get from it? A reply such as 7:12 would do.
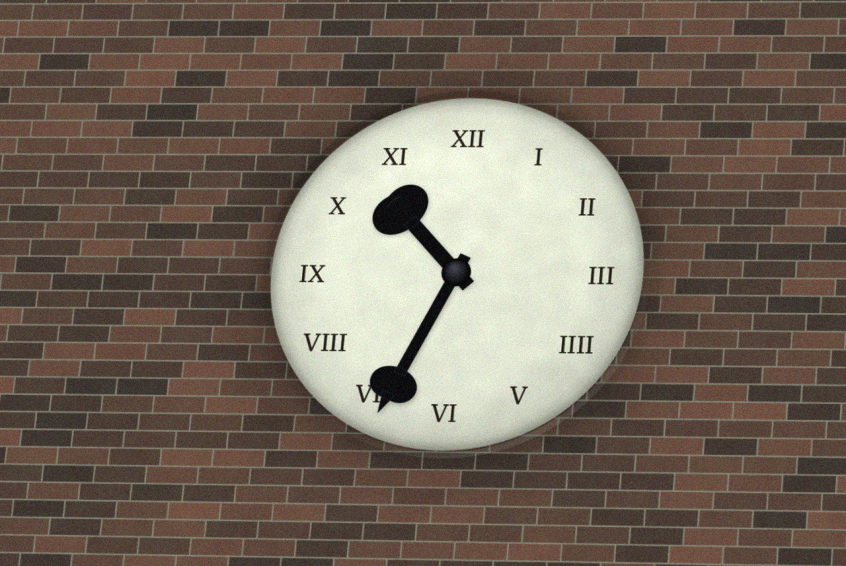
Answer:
10:34
